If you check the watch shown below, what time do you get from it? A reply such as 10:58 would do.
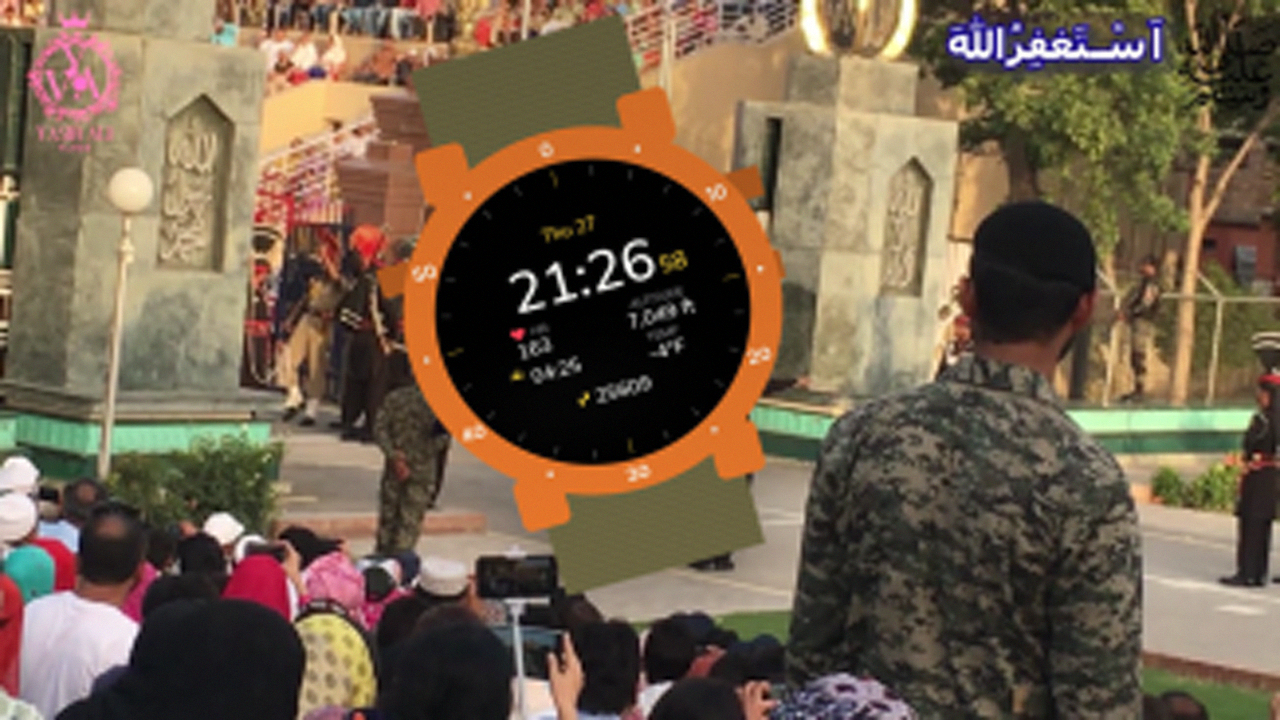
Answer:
21:26
